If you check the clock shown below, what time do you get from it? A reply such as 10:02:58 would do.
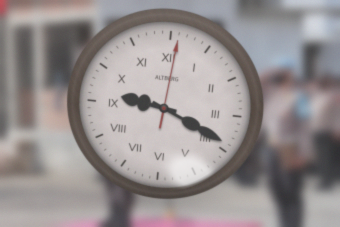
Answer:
9:19:01
